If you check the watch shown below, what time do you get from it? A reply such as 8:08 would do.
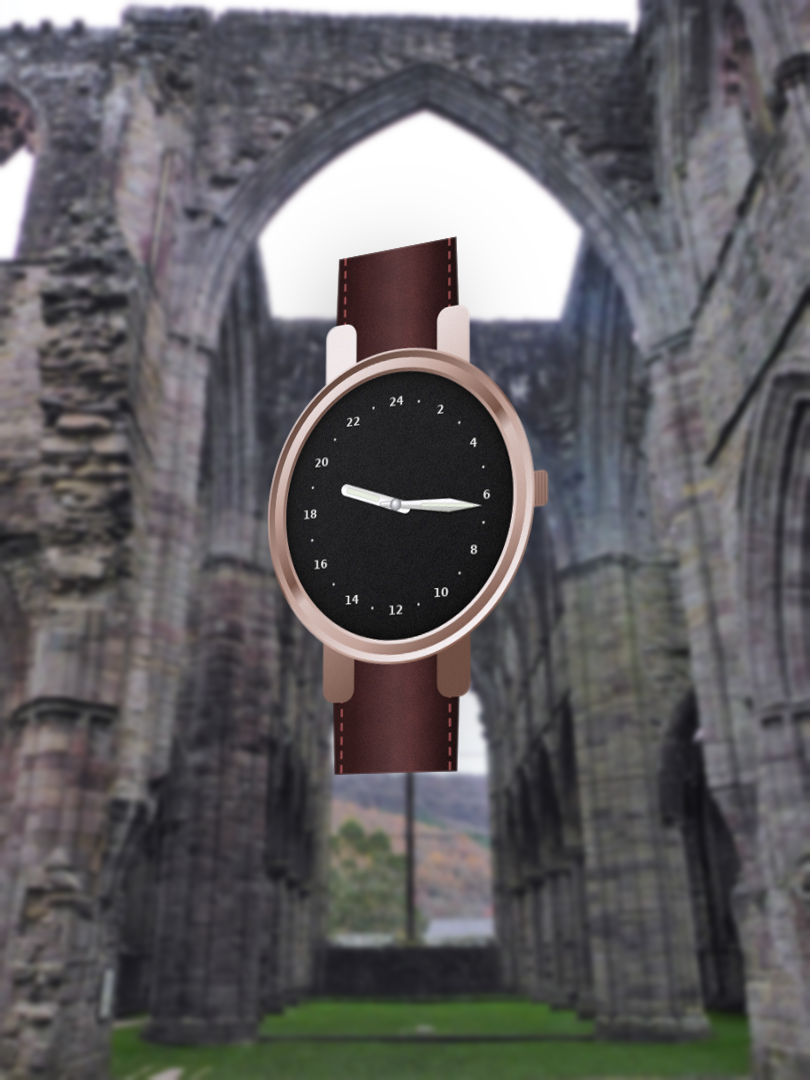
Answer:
19:16
